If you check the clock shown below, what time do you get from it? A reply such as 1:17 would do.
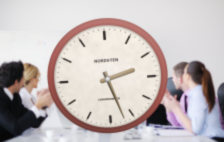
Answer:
2:27
